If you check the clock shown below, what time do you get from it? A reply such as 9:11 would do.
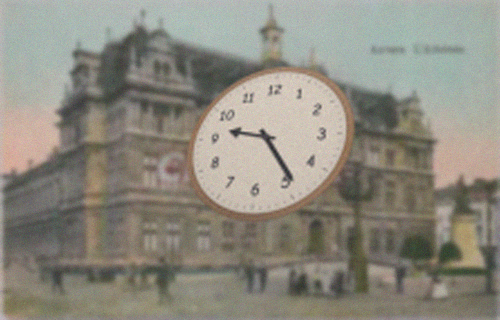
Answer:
9:24
